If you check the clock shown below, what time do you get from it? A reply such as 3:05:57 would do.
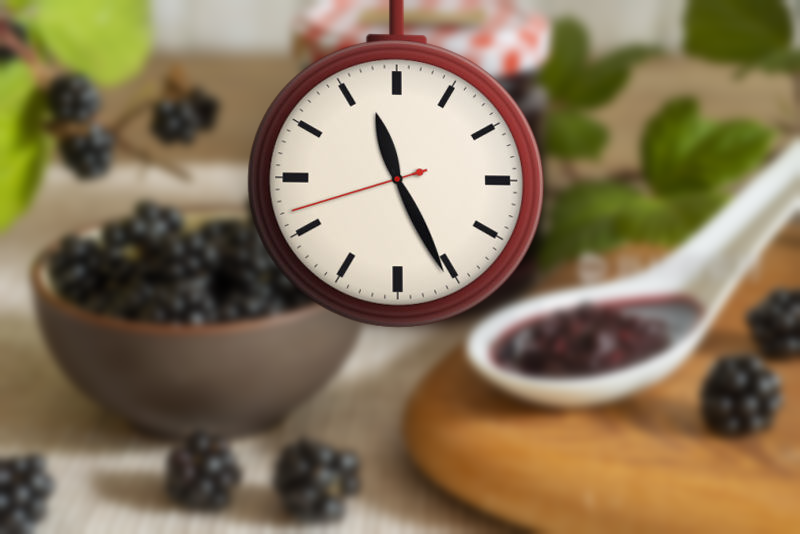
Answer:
11:25:42
